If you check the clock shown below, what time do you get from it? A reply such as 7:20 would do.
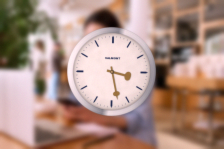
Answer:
3:28
